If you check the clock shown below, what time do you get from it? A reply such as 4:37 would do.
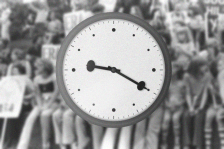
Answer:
9:20
